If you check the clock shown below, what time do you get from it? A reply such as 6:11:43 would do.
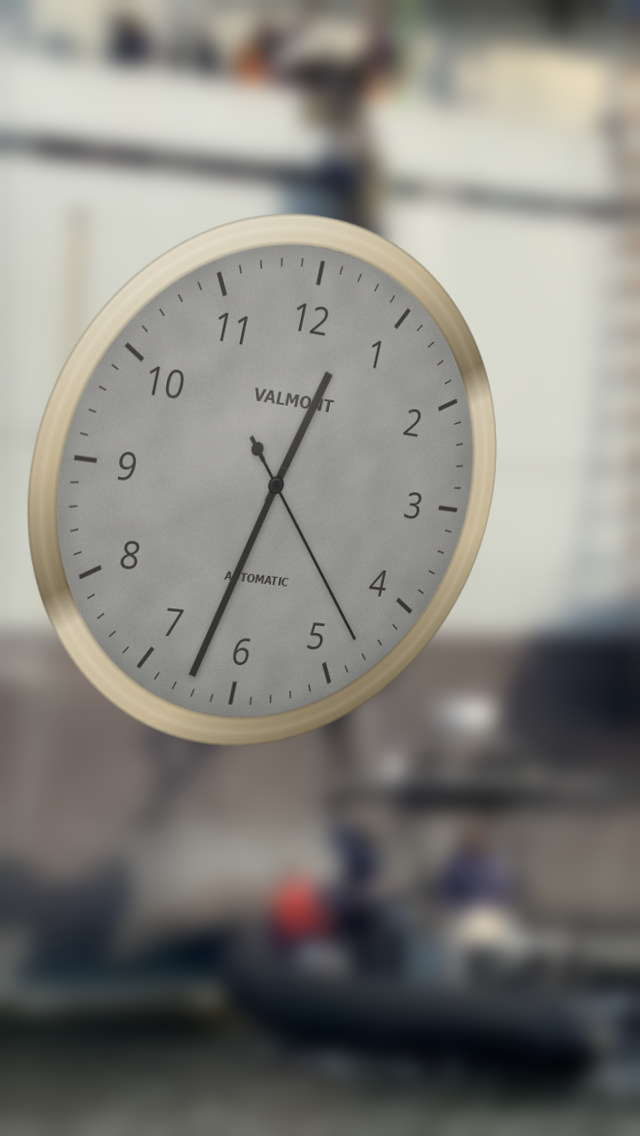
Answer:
12:32:23
